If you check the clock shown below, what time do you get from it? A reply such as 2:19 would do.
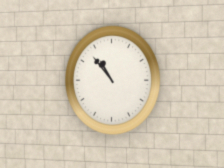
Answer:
10:53
